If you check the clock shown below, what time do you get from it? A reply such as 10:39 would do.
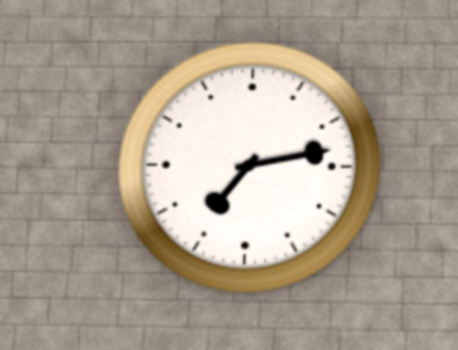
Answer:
7:13
